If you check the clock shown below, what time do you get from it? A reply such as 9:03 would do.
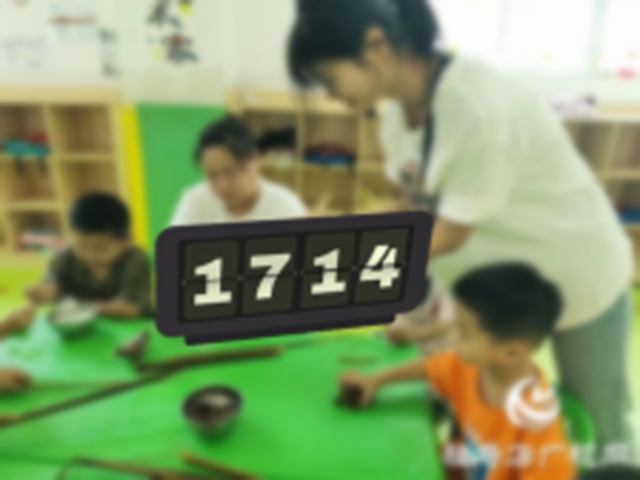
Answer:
17:14
